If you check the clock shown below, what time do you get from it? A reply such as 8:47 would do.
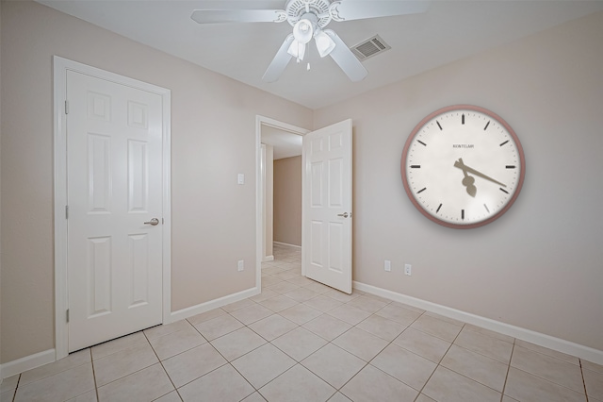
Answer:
5:19
